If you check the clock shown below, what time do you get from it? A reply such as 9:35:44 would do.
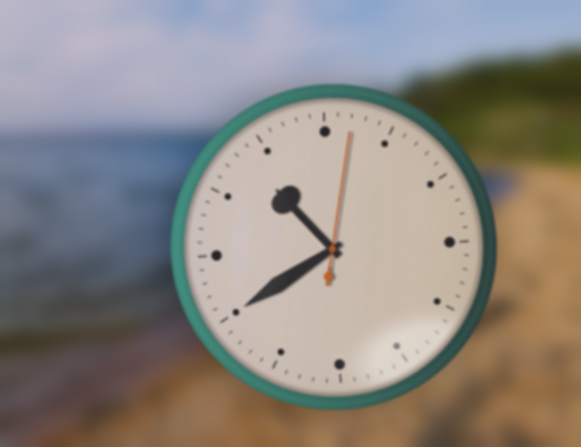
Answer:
10:40:02
